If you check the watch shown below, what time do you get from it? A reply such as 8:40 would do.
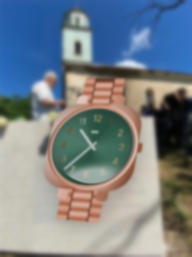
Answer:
10:37
